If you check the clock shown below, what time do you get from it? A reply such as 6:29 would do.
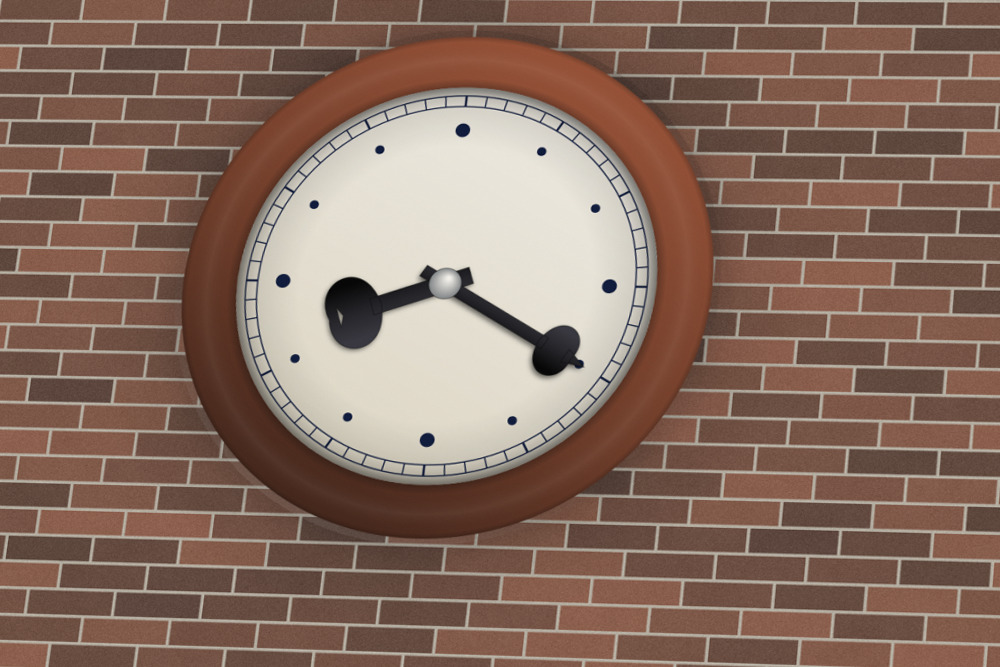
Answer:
8:20
